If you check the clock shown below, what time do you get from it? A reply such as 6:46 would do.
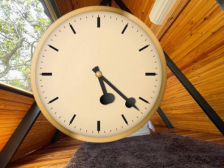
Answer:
5:22
